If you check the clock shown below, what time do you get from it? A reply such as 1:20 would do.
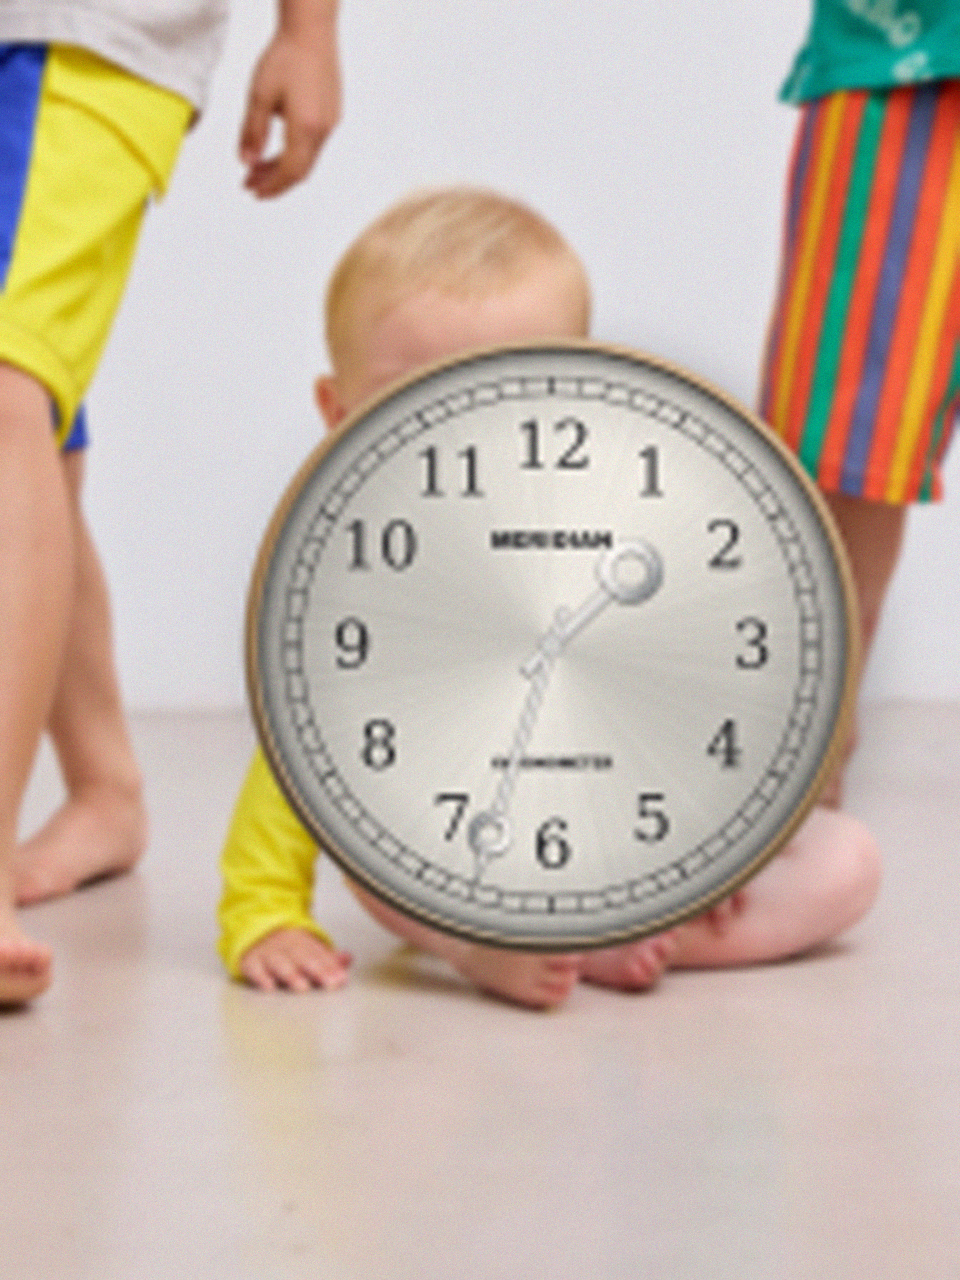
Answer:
1:33
